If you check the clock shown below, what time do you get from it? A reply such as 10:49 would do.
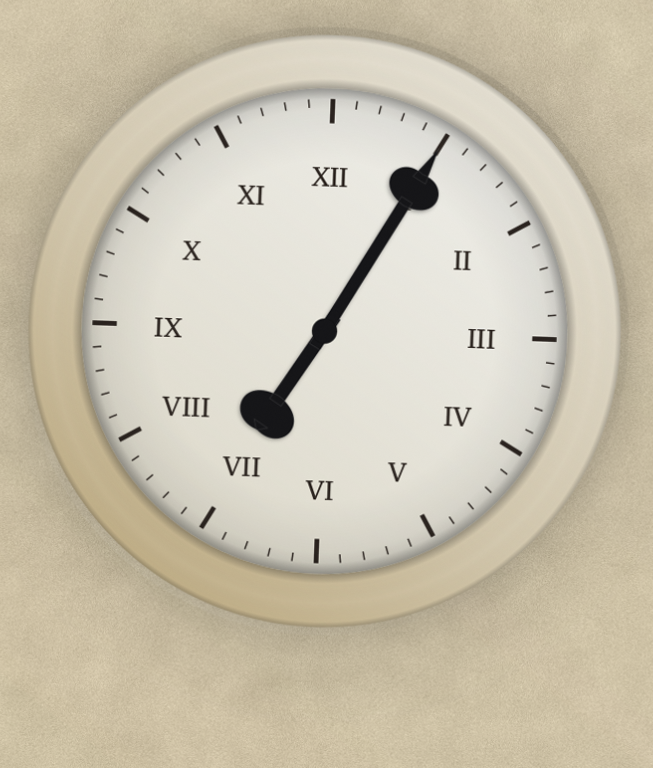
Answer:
7:05
